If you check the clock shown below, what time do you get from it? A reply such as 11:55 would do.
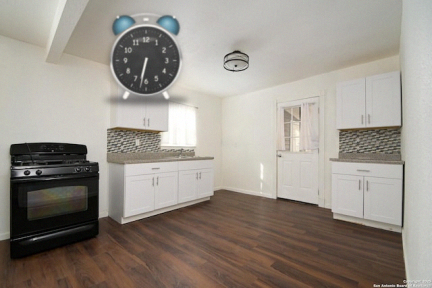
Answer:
6:32
